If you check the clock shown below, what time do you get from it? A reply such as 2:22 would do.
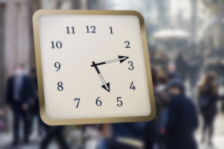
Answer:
5:13
